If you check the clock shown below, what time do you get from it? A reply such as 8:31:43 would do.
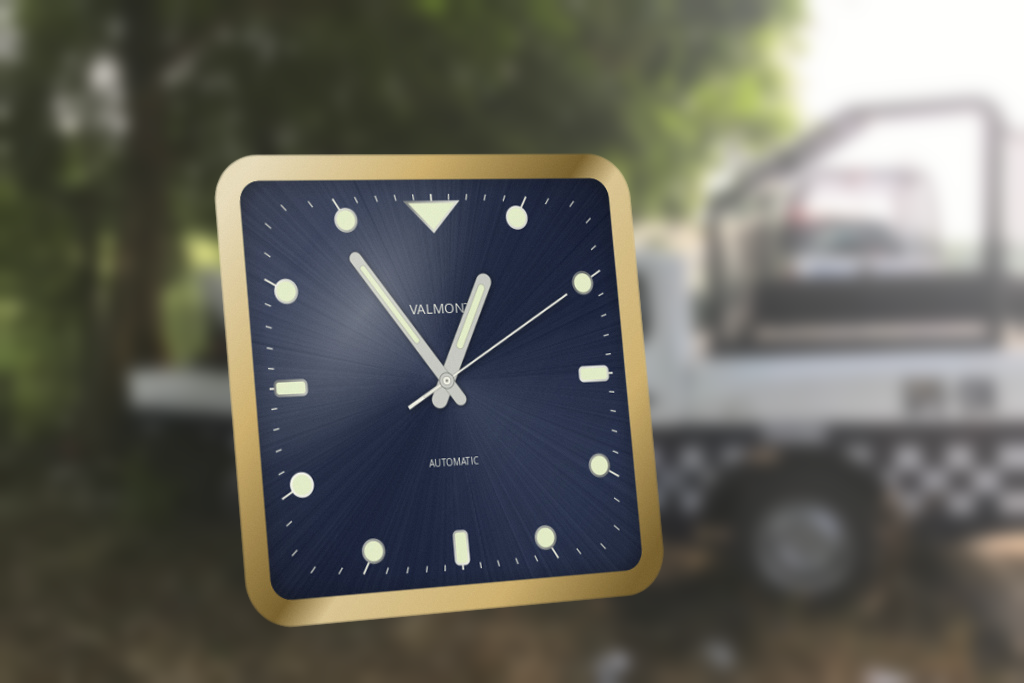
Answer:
12:54:10
